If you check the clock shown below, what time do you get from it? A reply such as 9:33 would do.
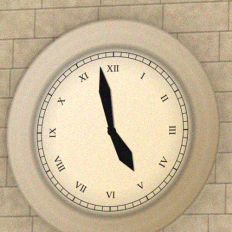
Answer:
4:58
